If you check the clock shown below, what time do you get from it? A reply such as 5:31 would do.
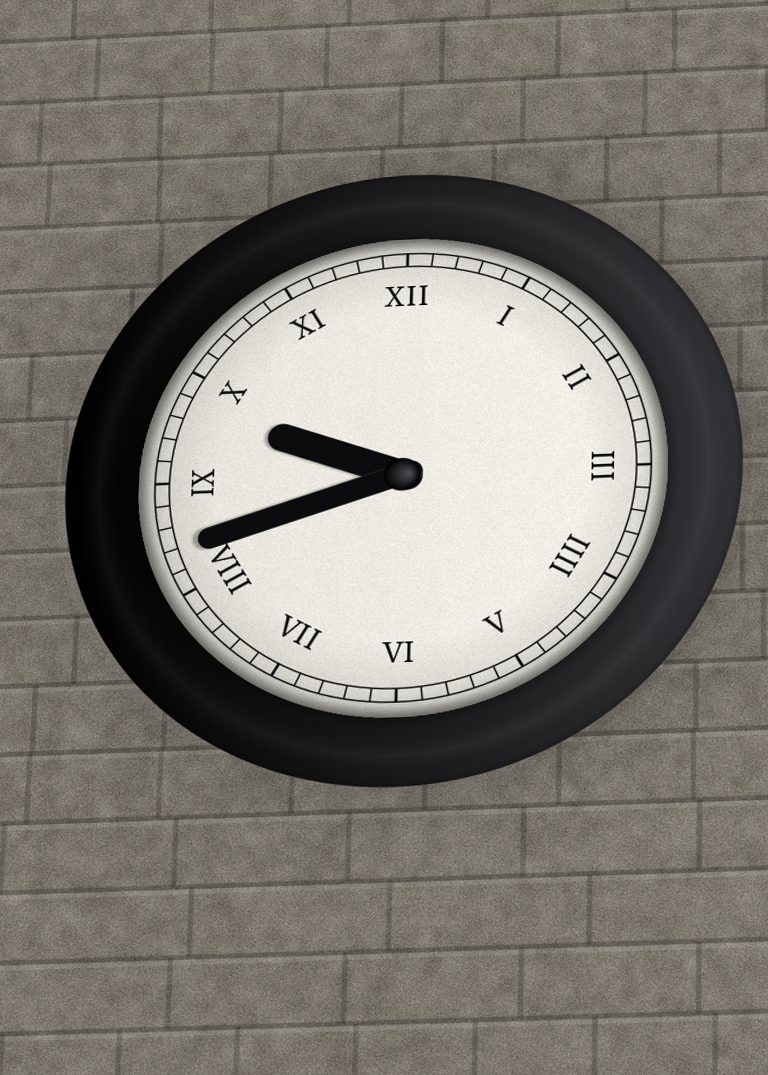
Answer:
9:42
